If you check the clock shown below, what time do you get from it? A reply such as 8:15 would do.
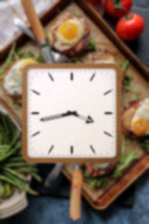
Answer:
3:43
